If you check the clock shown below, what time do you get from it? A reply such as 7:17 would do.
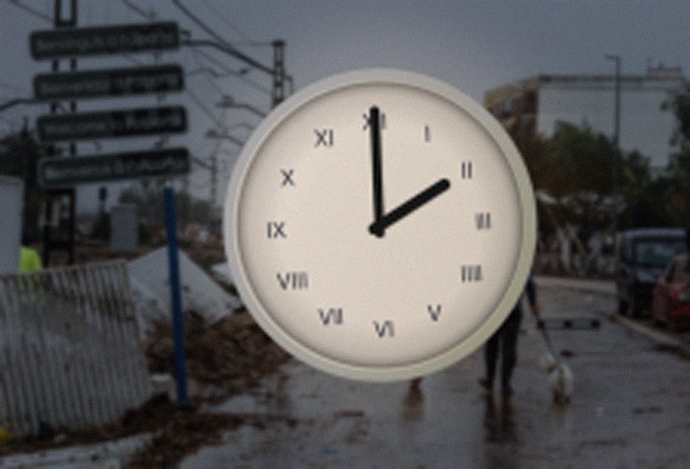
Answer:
2:00
